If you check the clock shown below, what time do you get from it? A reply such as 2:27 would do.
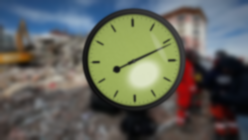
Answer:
8:11
